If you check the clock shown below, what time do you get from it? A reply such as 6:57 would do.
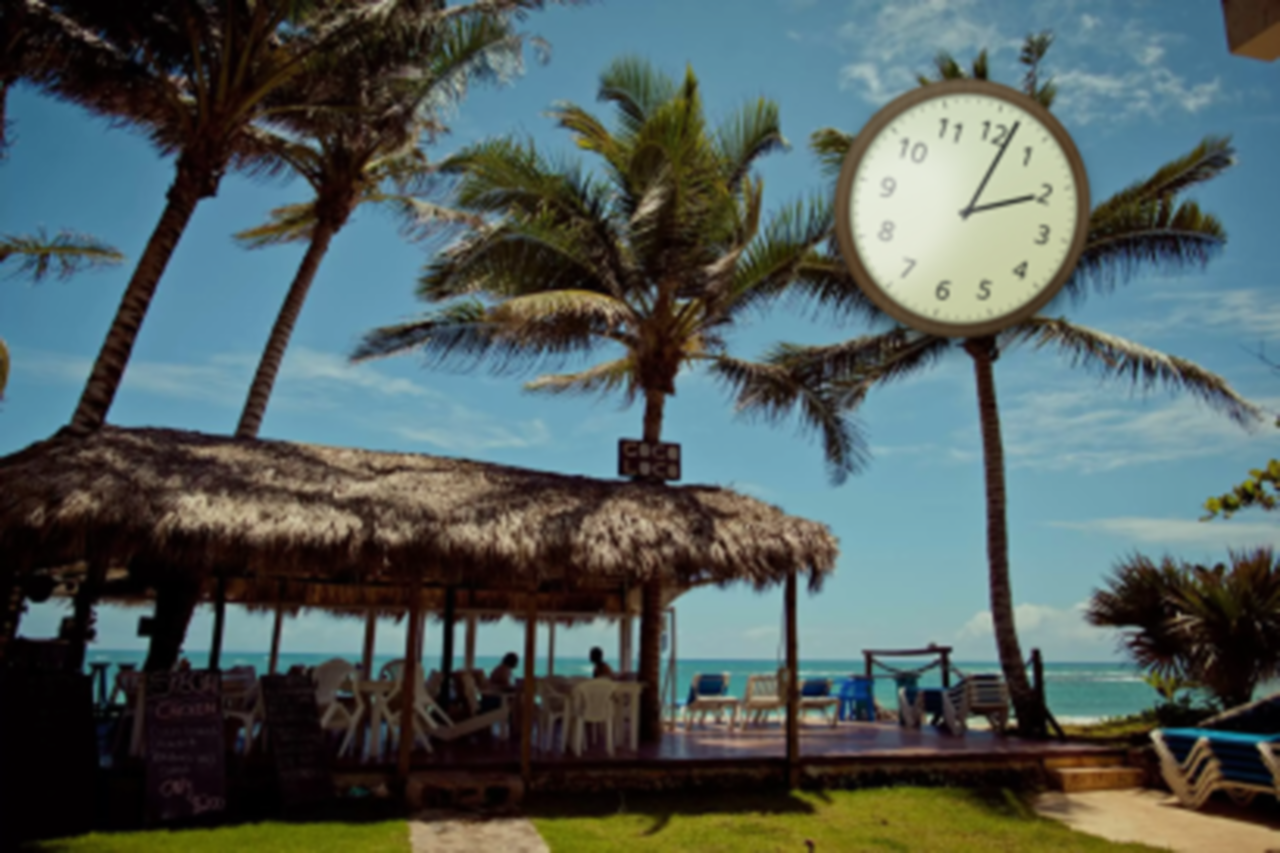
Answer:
2:02
